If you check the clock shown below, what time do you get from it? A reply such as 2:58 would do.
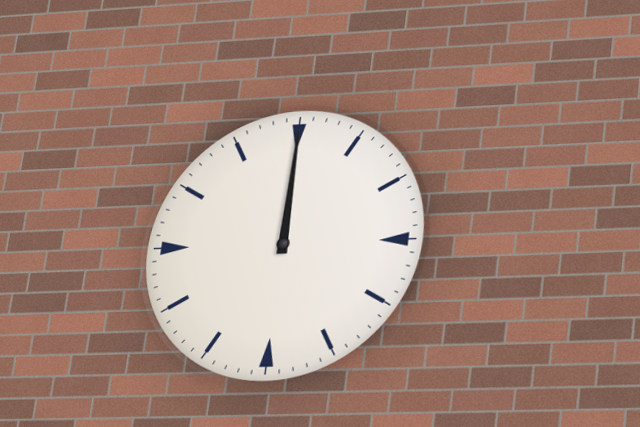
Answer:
12:00
